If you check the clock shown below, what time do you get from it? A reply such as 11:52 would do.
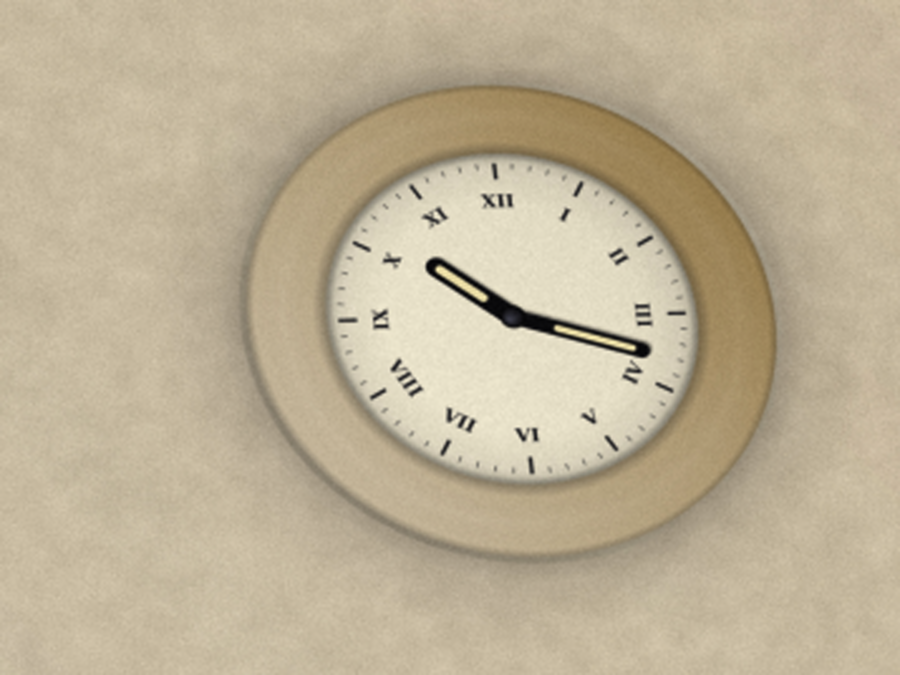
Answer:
10:18
